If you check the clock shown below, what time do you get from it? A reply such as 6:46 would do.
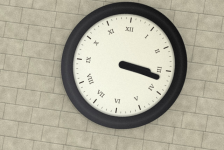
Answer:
3:17
